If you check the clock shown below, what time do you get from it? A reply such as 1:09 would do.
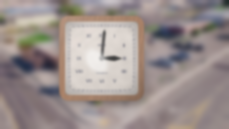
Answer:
3:01
